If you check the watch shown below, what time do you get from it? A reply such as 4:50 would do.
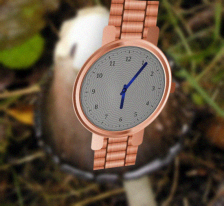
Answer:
6:06
